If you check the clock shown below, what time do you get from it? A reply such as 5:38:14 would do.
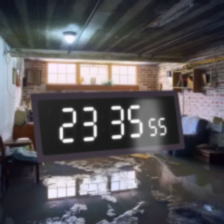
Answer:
23:35:55
